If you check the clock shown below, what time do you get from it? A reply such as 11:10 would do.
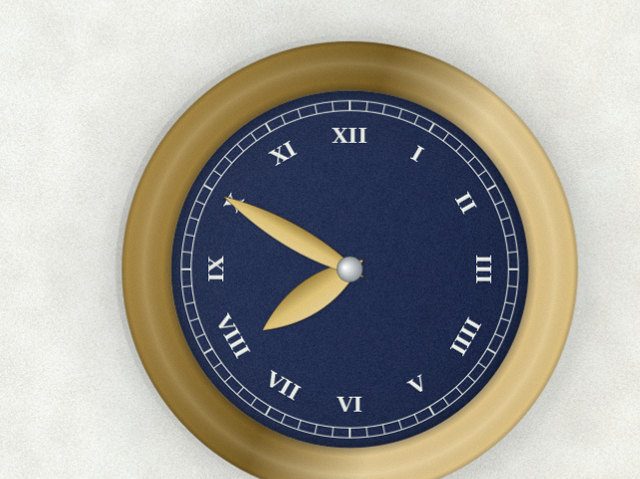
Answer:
7:50
